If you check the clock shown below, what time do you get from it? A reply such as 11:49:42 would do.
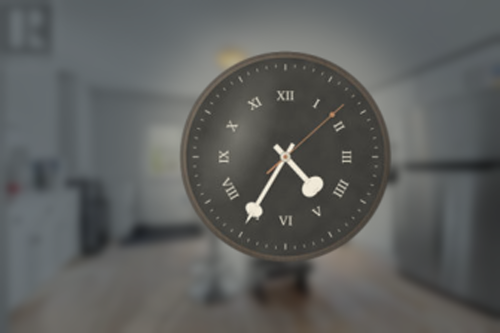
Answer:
4:35:08
